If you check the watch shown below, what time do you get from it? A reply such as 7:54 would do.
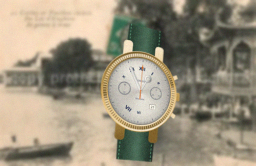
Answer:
12:55
